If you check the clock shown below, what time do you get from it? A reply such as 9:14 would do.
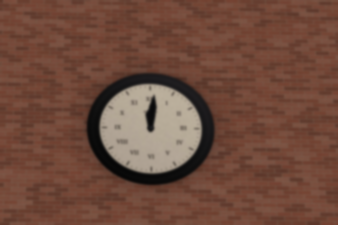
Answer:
12:01
